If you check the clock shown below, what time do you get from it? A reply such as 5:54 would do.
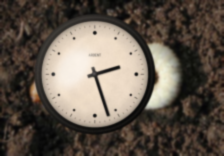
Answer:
2:27
